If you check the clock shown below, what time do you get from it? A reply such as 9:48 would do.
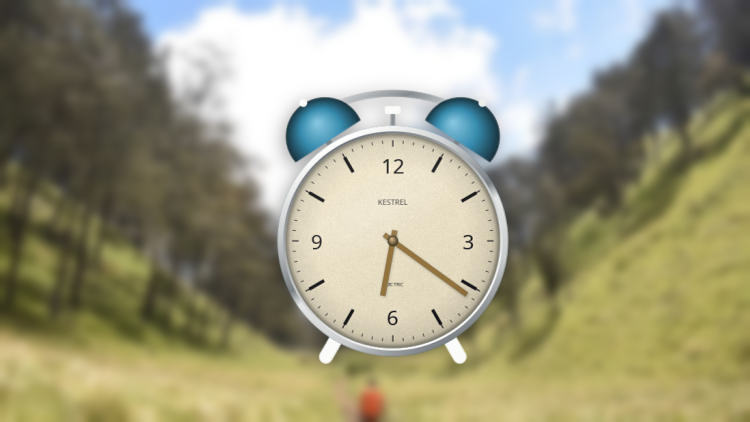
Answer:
6:21
